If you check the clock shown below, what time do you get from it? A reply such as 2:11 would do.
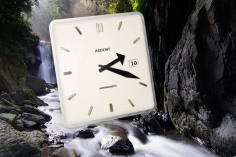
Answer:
2:19
